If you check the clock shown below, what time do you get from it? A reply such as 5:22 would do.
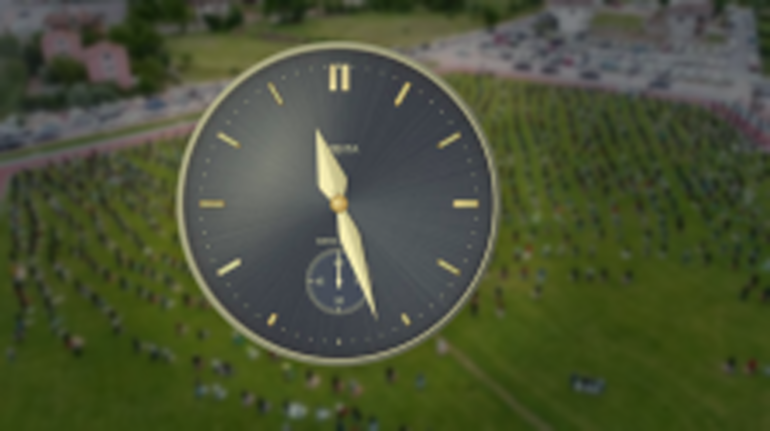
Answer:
11:27
